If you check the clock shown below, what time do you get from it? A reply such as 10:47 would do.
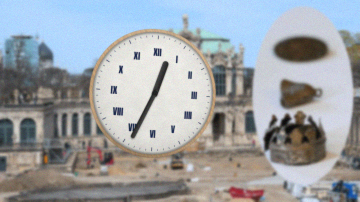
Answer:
12:34
